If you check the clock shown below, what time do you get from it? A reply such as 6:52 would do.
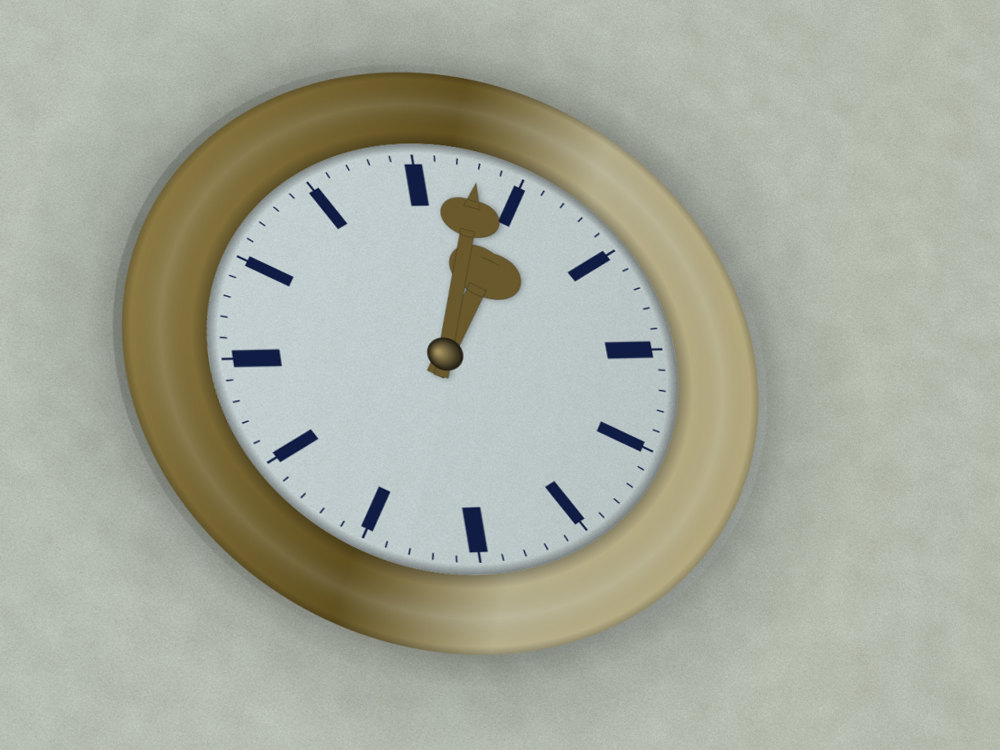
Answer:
1:03
